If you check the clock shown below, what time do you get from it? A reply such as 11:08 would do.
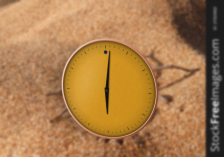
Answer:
6:01
